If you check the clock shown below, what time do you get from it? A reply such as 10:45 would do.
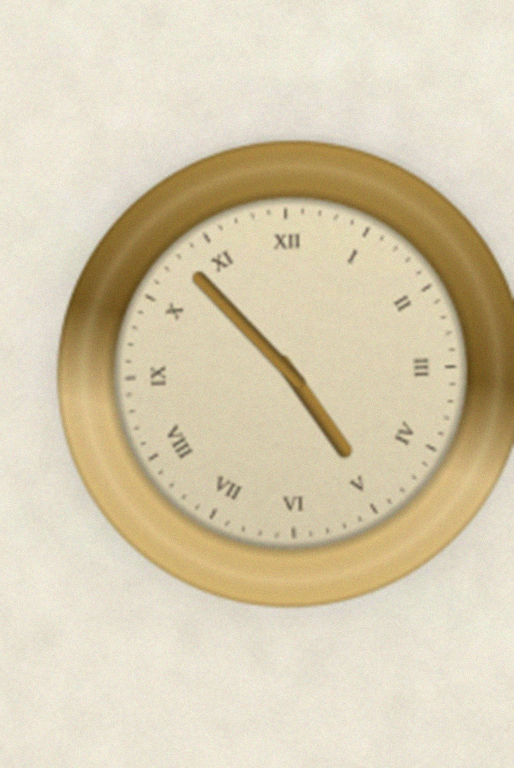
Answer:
4:53
